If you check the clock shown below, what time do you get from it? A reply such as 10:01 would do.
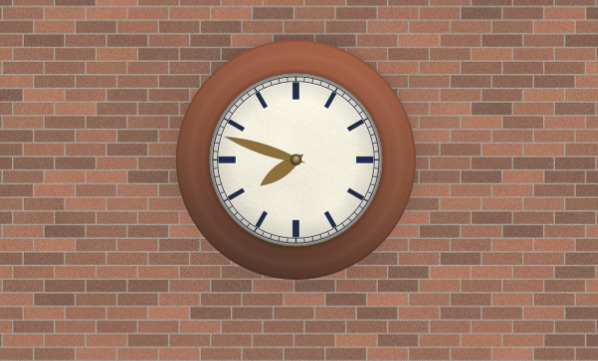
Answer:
7:48
